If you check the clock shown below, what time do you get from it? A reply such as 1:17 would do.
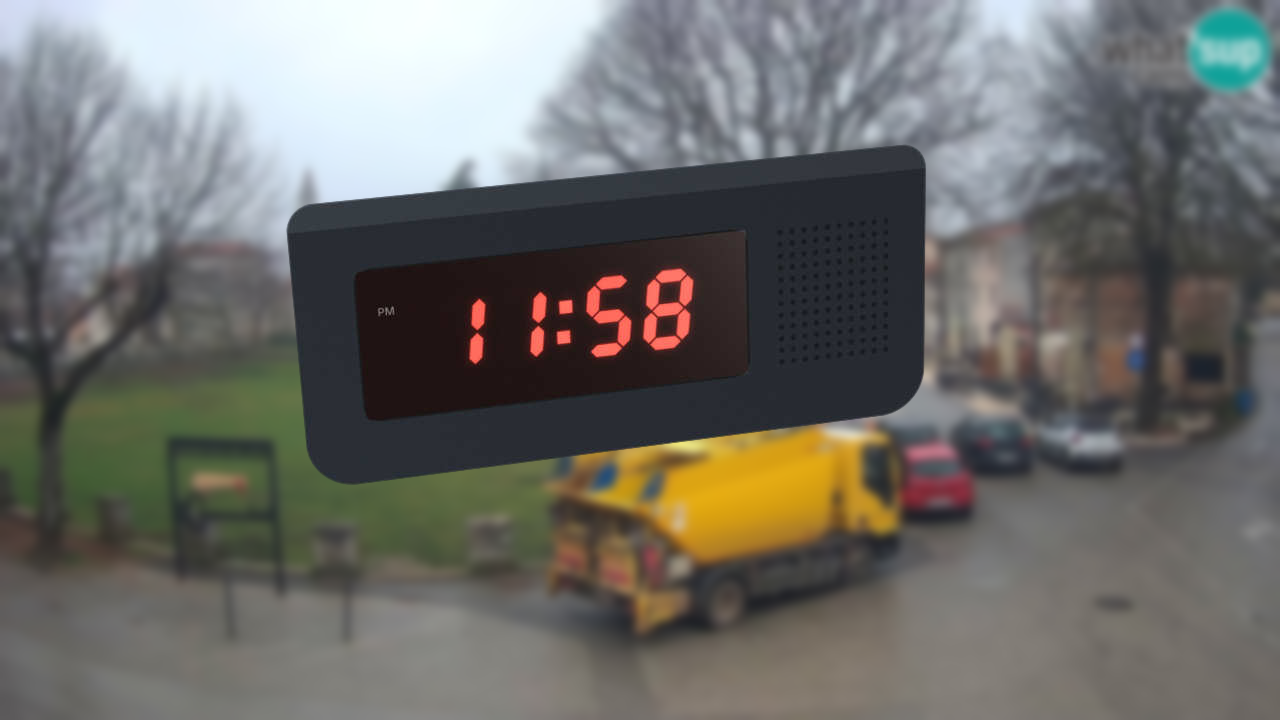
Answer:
11:58
